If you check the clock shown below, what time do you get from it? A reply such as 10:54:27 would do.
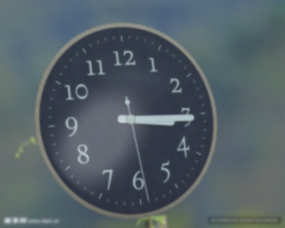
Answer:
3:15:29
